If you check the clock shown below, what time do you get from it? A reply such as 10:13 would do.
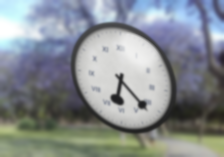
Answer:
6:22
